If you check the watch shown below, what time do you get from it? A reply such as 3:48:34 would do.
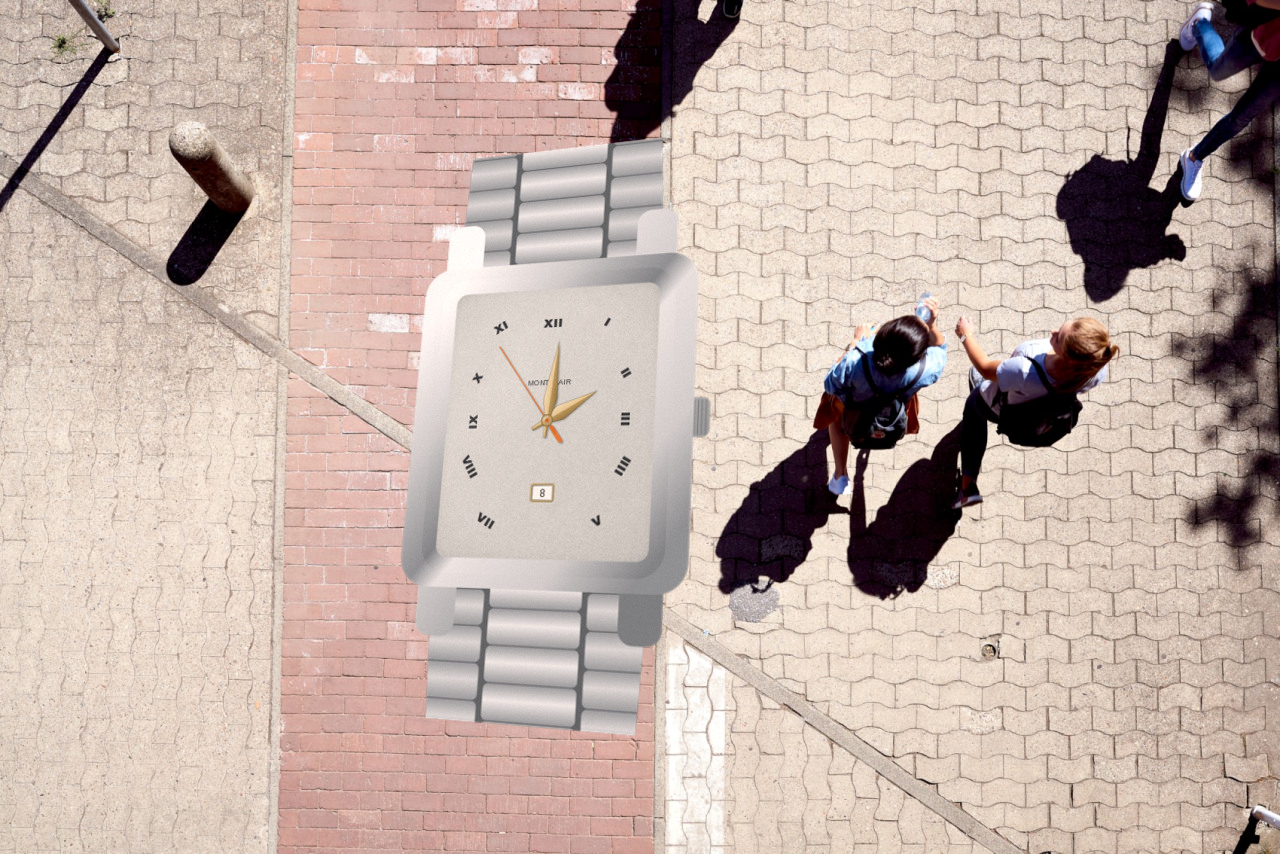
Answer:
2:00:54
